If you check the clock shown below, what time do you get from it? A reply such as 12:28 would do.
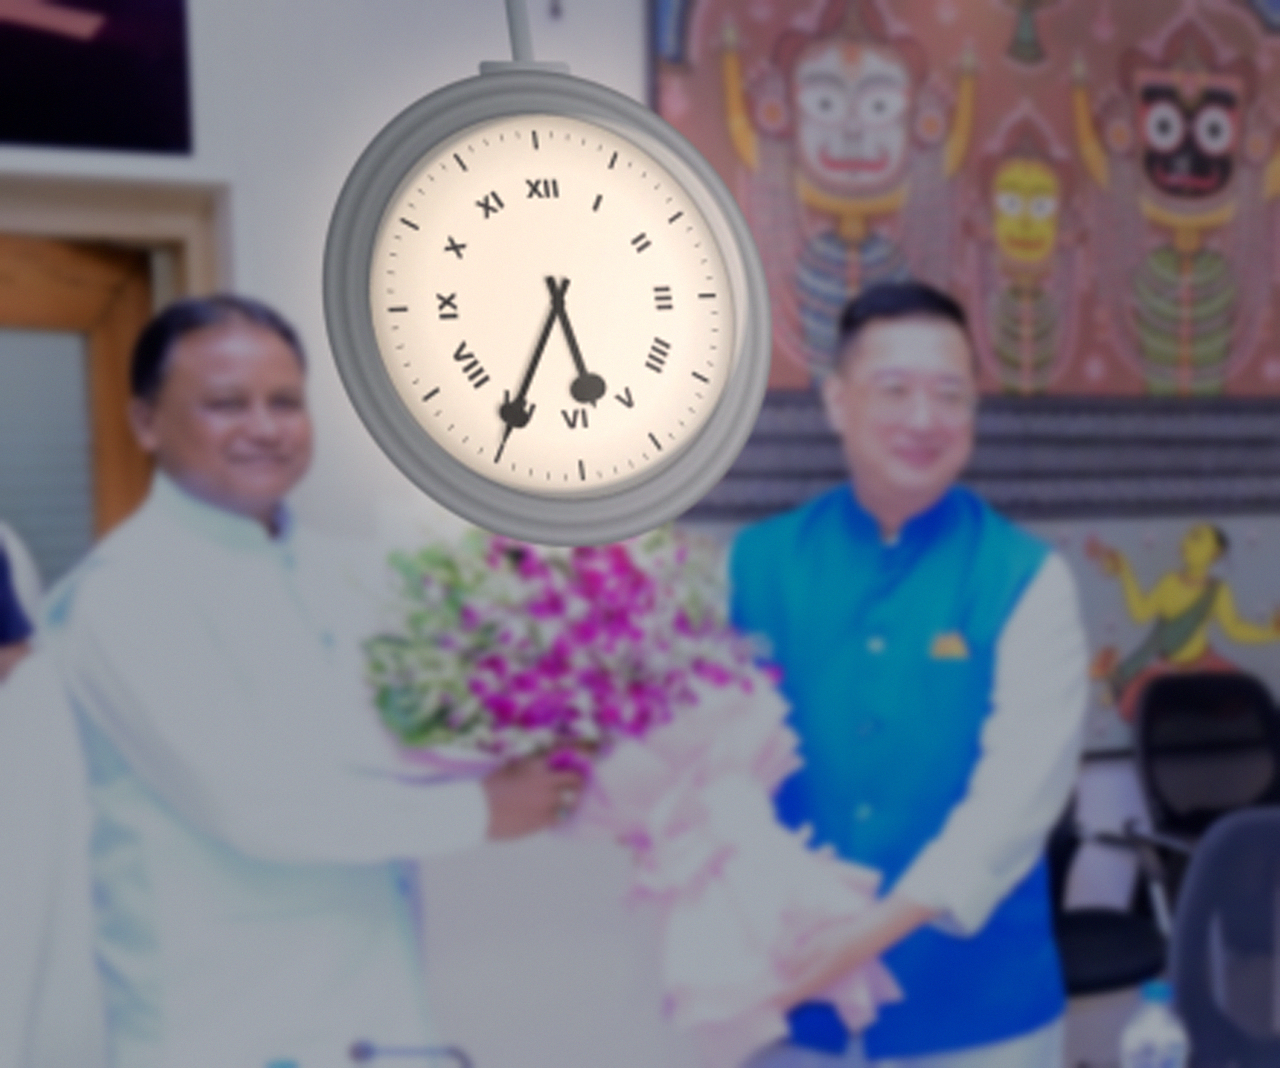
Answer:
5:35
